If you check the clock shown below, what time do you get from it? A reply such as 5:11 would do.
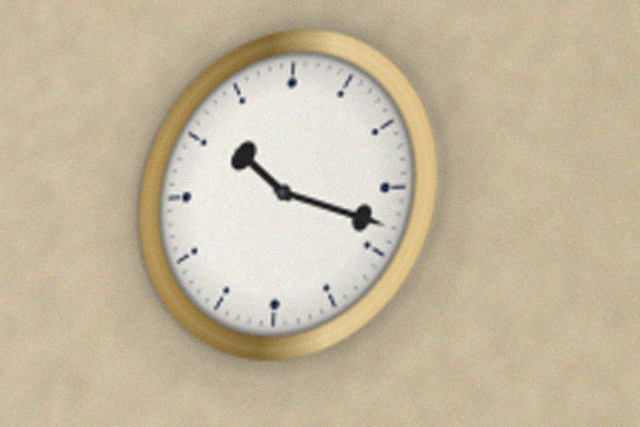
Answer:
10:18
